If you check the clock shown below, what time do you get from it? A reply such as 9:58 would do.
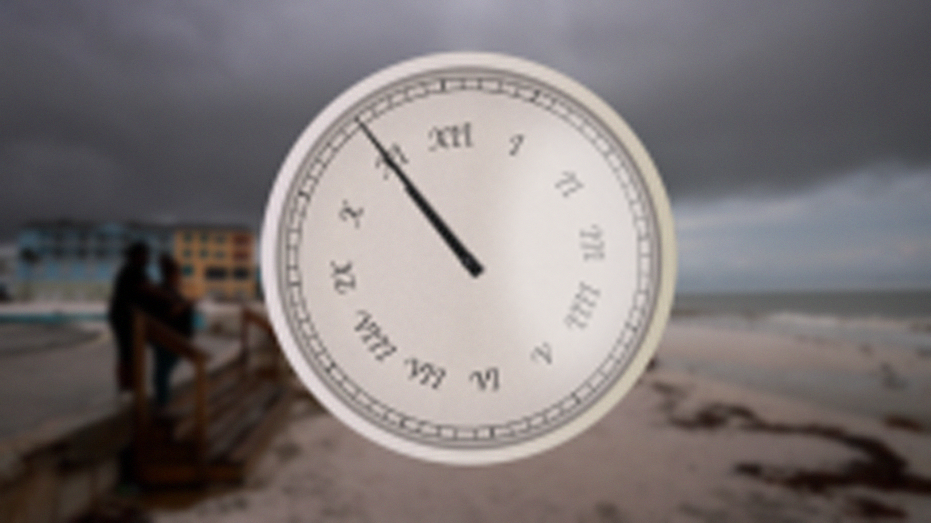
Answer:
10:55
